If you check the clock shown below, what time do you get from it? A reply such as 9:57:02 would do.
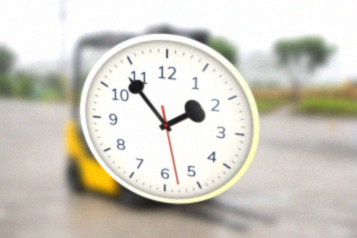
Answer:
1:53:28
